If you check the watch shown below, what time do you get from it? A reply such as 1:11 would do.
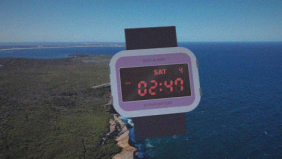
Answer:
2:47
